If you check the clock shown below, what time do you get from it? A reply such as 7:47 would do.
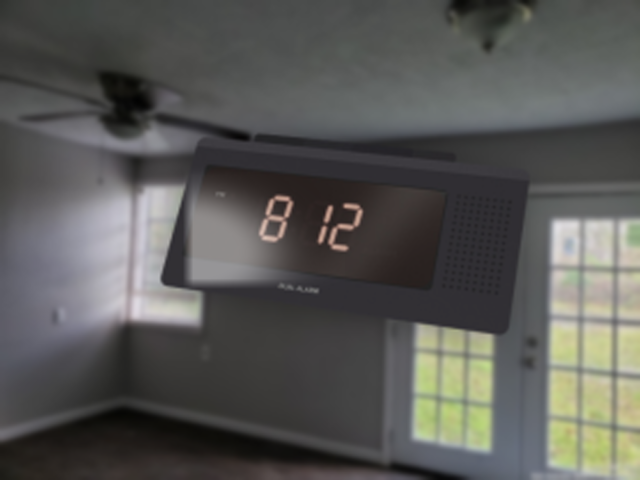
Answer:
8:12
